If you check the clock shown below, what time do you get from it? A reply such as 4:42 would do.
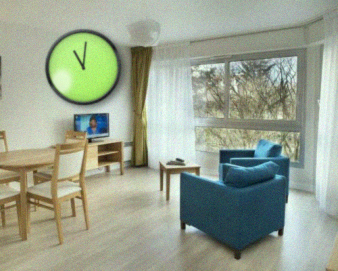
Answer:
11:01
